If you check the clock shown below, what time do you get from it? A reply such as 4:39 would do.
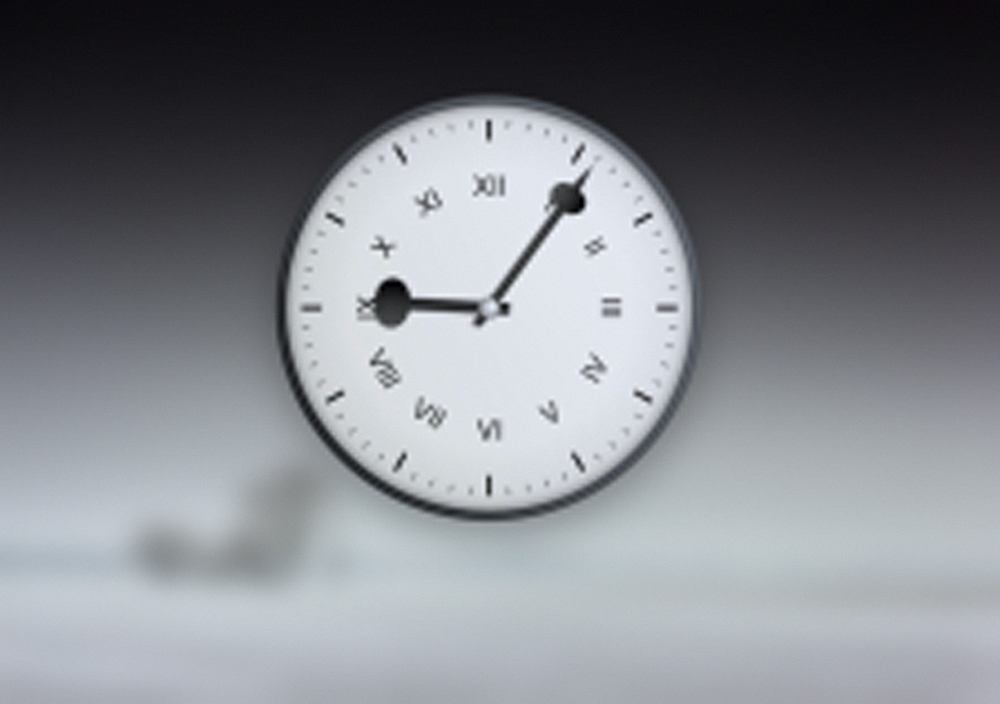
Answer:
9:06
